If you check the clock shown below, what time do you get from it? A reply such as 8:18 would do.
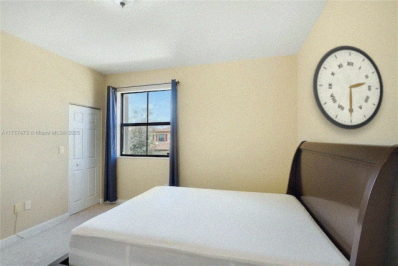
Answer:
2:30
